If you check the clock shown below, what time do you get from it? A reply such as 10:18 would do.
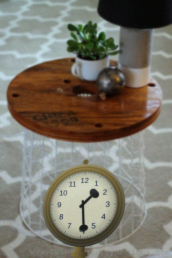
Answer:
1:29
